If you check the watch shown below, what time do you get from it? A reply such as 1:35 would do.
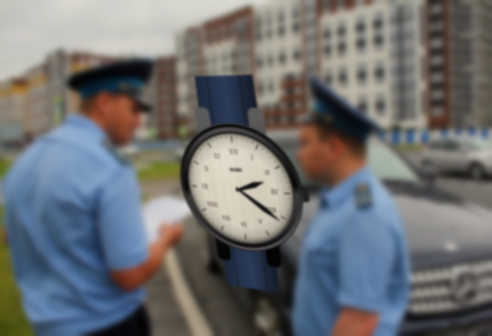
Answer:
2:21
